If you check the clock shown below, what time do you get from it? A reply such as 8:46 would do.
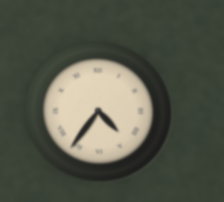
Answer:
4:36
